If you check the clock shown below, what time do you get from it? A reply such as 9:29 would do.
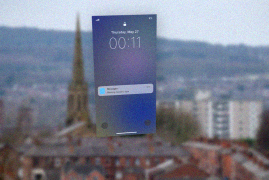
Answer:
0:11
